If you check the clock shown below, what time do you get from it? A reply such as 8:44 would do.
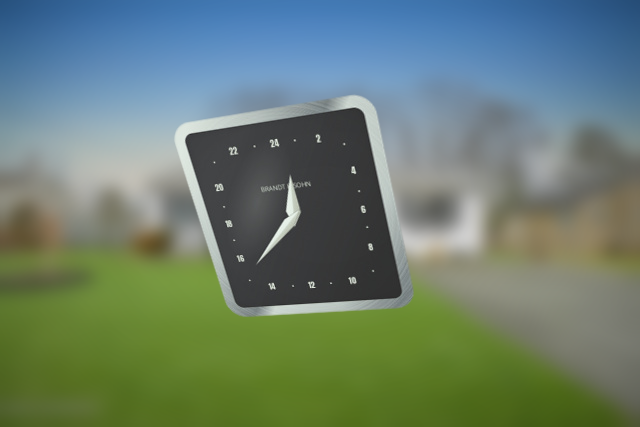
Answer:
0:38
